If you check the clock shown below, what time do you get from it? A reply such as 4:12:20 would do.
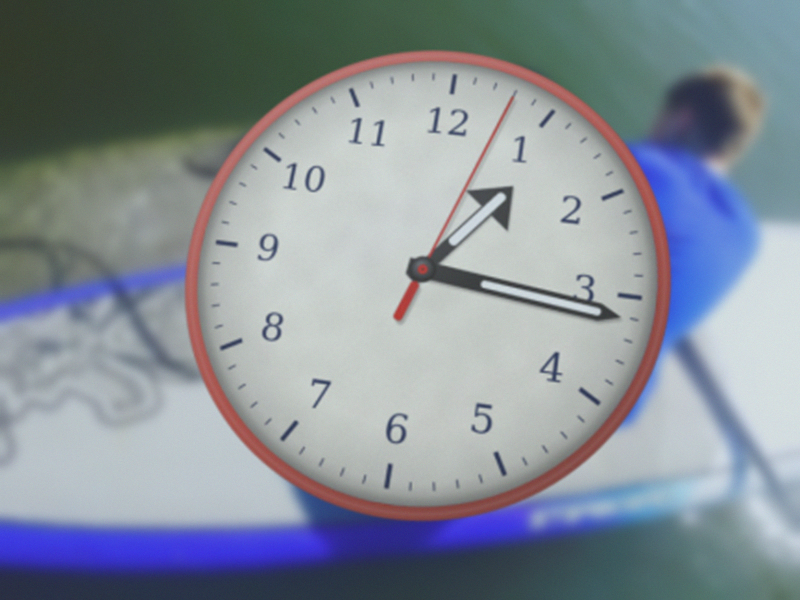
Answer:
1:16:03
